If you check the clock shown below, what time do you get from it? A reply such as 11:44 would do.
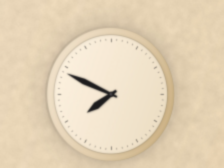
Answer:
7:49
